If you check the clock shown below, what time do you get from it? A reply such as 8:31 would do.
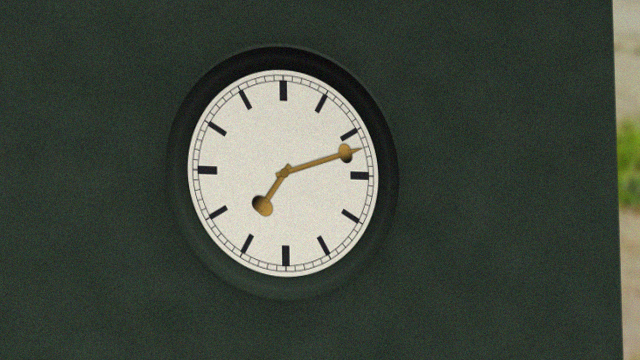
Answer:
7:12
